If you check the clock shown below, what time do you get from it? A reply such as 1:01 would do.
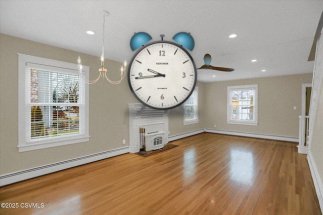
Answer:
9:44
